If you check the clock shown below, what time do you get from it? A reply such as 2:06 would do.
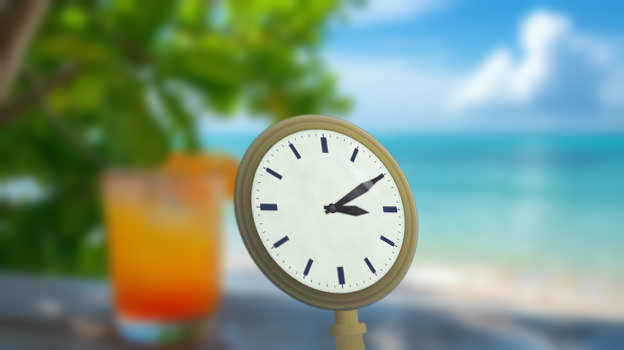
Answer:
3:10
